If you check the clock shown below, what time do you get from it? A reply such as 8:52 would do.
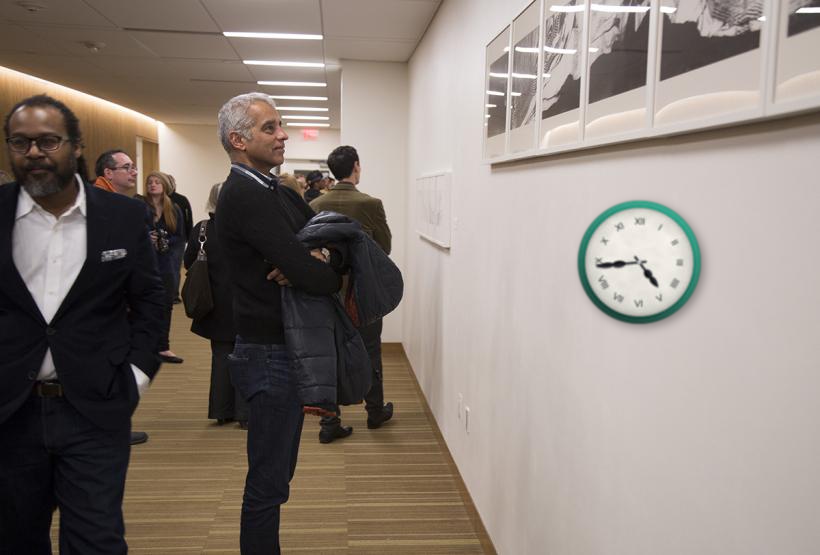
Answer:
4:44
